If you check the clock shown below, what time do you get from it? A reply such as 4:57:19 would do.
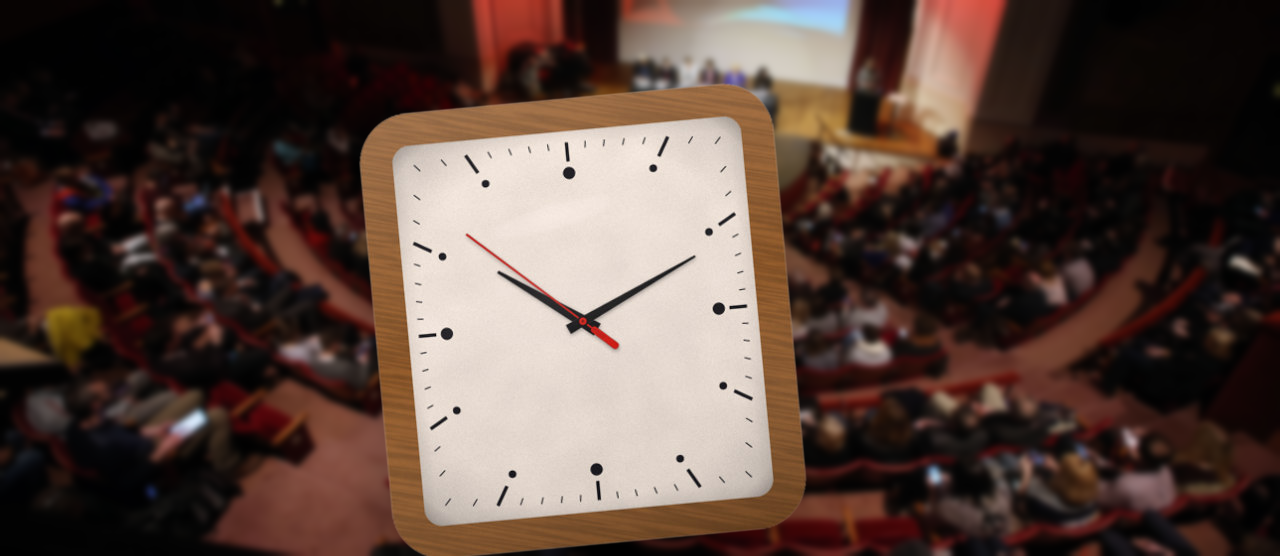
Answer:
10:10:52
